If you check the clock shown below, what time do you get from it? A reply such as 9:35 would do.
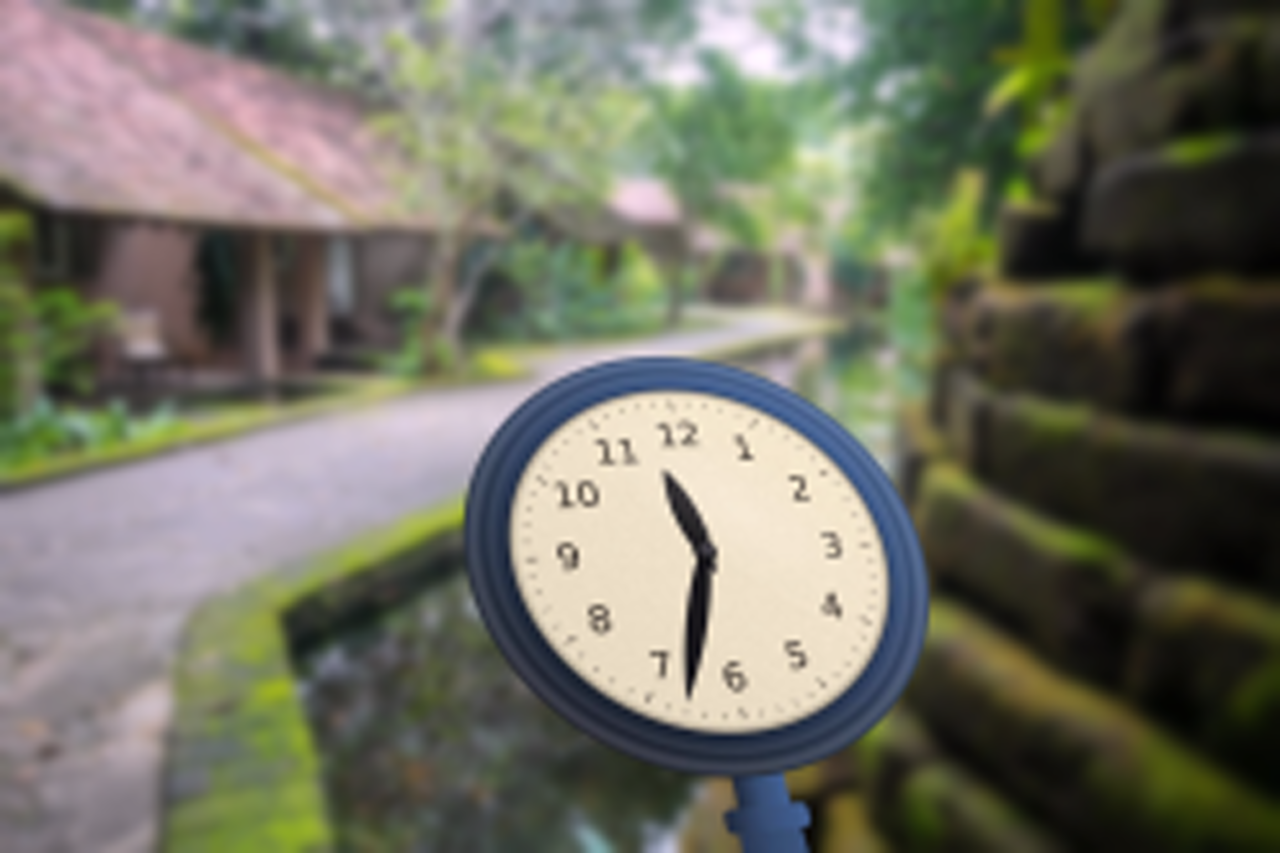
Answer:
11:33
